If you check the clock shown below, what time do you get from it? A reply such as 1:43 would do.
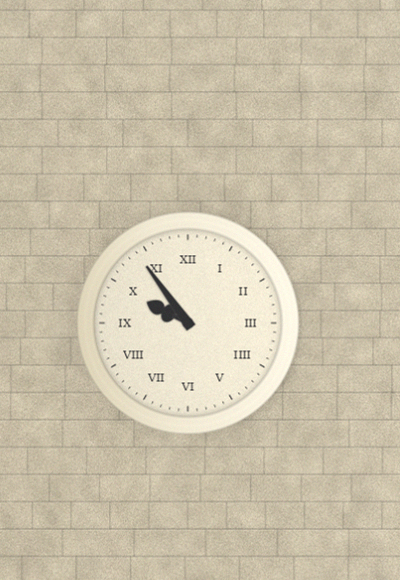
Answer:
9:54
